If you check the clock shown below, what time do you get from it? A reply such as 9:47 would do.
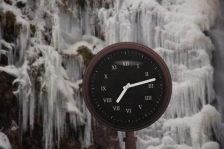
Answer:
7:13
